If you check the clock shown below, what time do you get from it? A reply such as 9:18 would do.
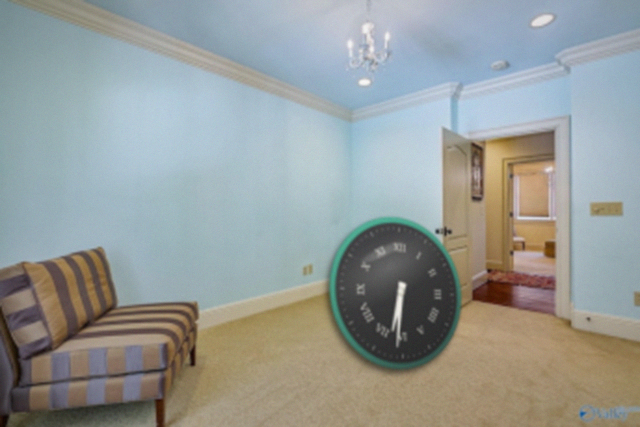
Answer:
6:31
